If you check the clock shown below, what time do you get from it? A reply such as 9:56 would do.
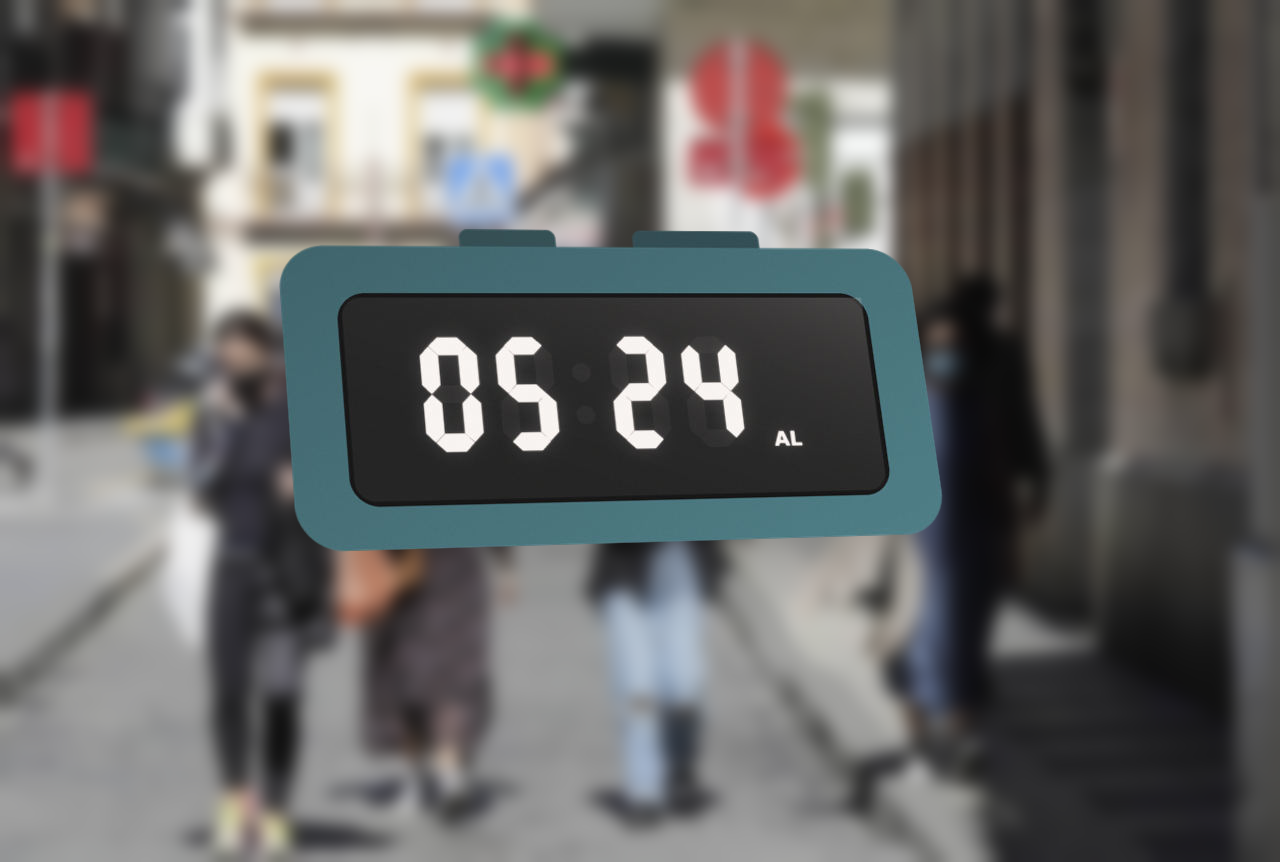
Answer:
5:24
